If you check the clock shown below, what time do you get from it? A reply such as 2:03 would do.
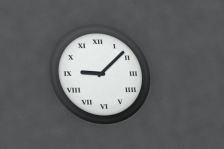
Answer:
9:08
